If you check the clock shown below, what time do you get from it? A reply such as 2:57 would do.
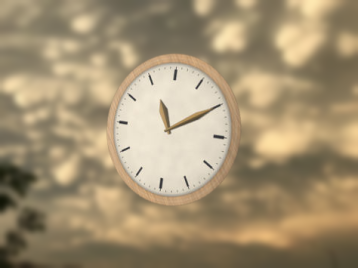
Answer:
11:10
